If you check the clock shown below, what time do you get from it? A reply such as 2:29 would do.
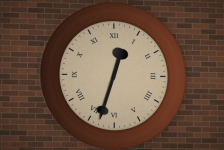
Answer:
12:33
